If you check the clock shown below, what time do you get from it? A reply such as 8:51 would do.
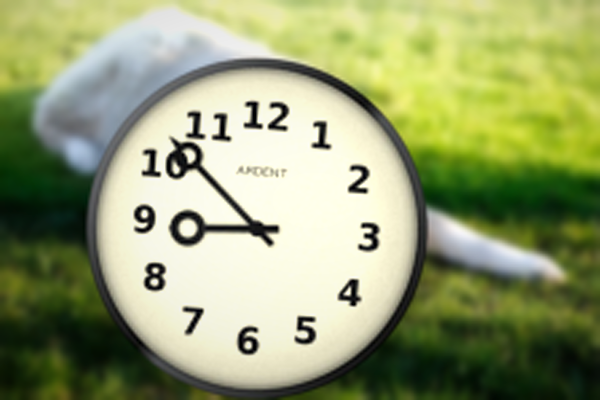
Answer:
8:52
